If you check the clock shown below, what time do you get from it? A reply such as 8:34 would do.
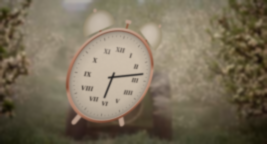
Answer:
6:13
